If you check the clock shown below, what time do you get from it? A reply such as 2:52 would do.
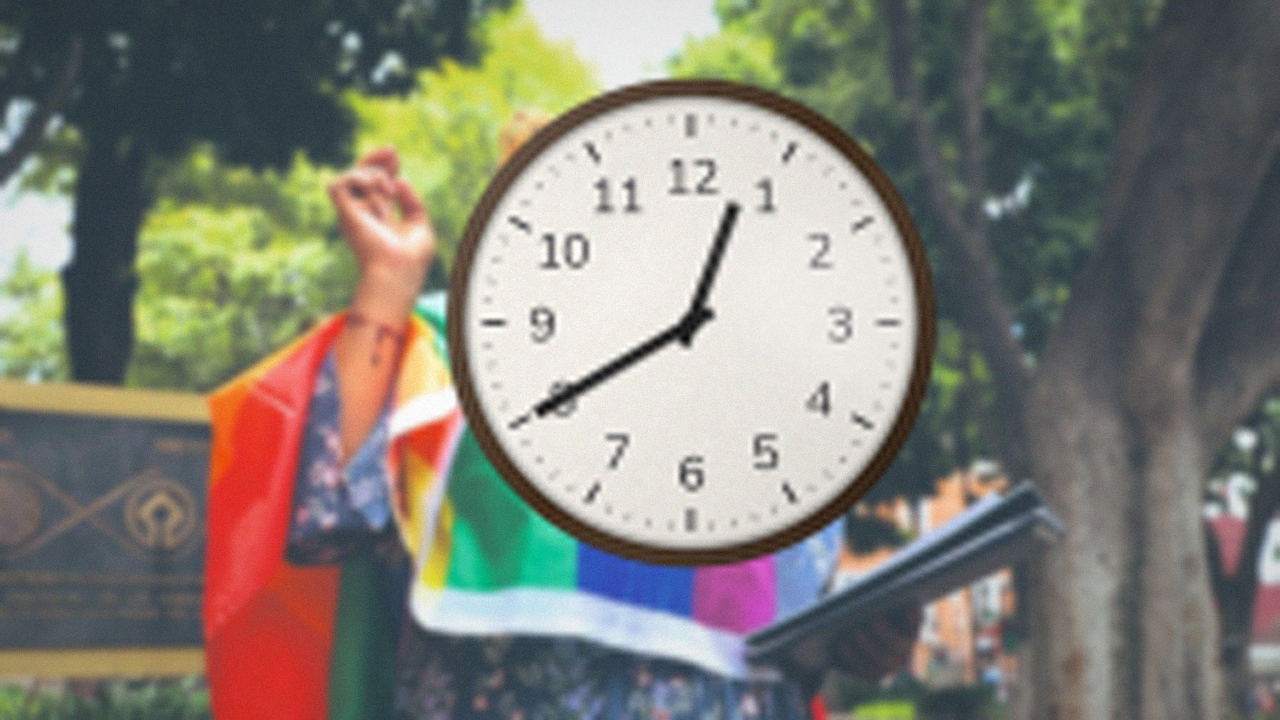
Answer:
12:40
